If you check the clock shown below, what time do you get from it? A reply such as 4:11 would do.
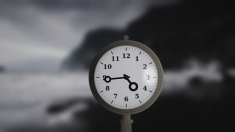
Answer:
4:44
